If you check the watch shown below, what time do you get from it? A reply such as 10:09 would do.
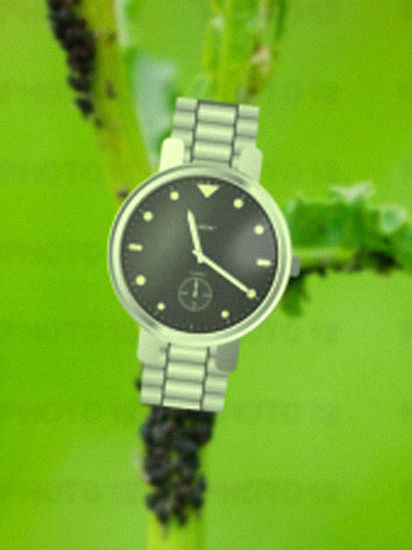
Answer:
11:20
